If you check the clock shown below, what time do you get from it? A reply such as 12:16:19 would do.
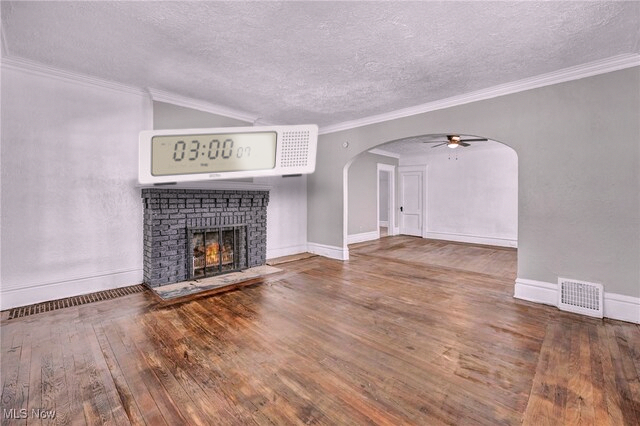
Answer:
3:00:07
